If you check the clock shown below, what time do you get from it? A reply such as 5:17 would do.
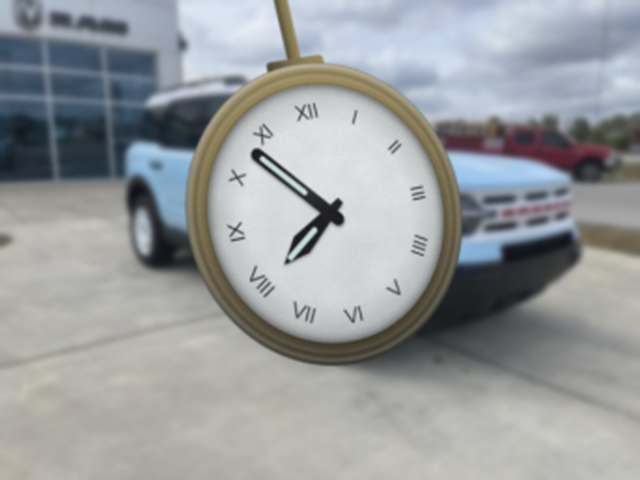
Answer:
7:53
